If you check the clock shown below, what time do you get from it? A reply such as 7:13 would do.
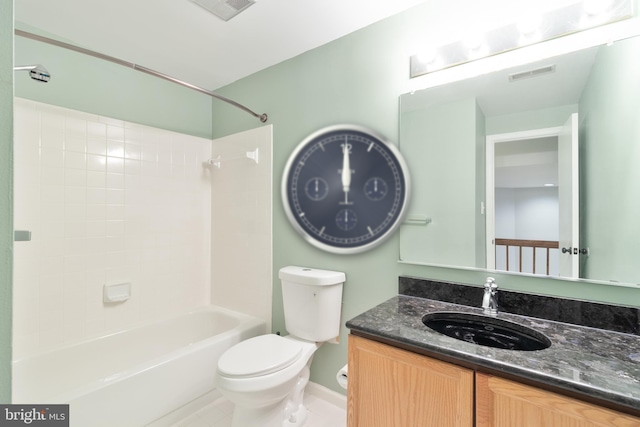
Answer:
12:00
